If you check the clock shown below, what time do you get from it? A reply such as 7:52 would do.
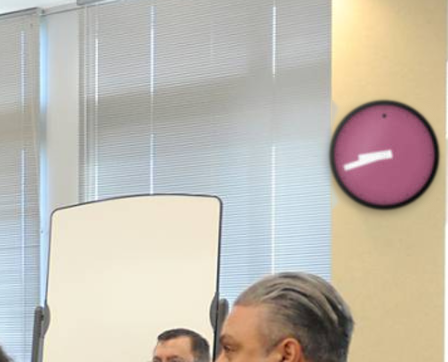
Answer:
8:42
